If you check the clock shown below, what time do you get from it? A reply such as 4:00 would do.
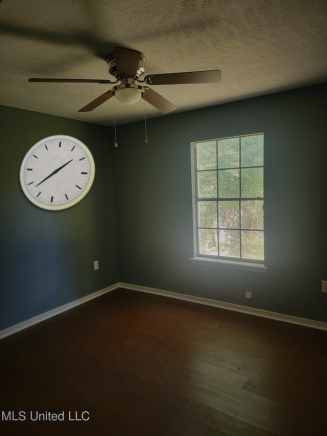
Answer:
1:38
